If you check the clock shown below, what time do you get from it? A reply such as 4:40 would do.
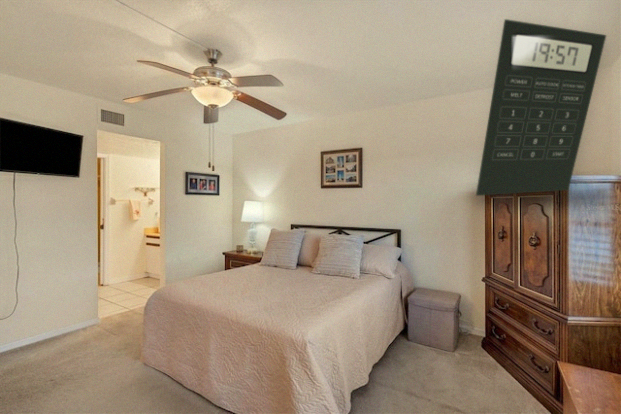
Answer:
19:57
